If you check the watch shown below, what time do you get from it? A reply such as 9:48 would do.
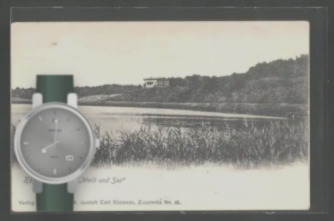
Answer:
8:01
